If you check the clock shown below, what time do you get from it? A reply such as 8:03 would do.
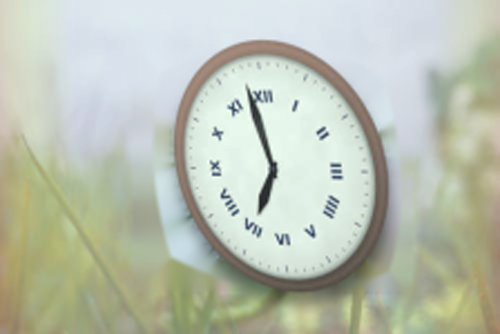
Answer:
6:58
